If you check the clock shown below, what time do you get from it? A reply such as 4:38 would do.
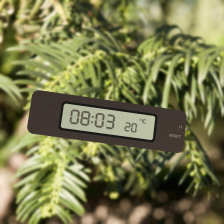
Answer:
8:03
